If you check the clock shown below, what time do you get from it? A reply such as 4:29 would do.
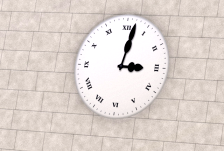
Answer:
3:02
